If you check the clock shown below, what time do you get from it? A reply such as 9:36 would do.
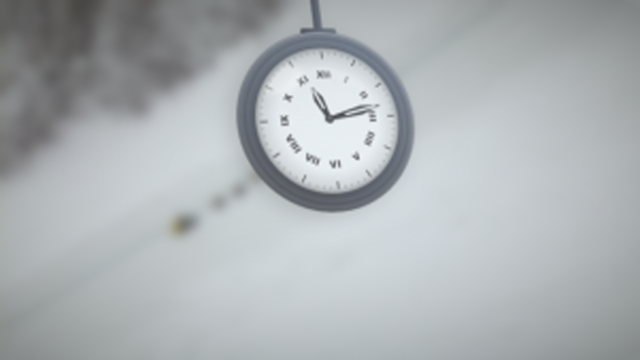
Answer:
11:13
